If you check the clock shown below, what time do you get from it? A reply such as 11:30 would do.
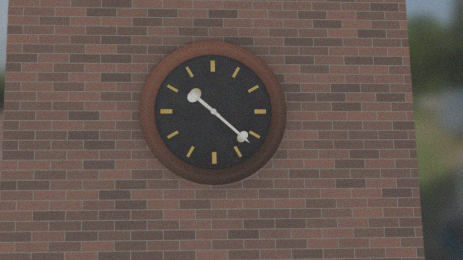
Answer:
10:22
